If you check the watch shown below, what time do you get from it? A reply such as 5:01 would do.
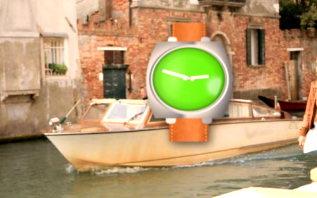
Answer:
2:48
